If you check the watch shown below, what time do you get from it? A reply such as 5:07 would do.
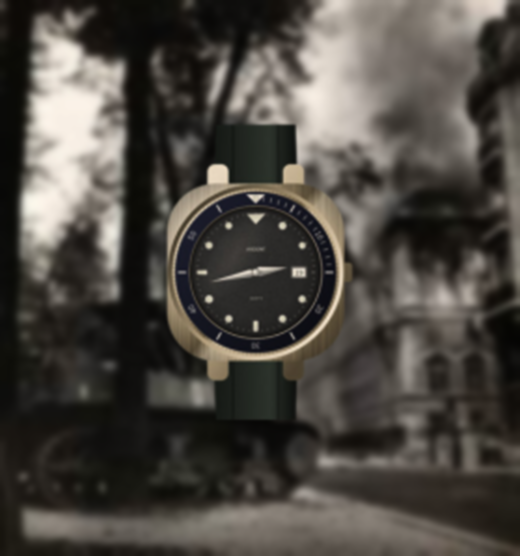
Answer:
2:43
